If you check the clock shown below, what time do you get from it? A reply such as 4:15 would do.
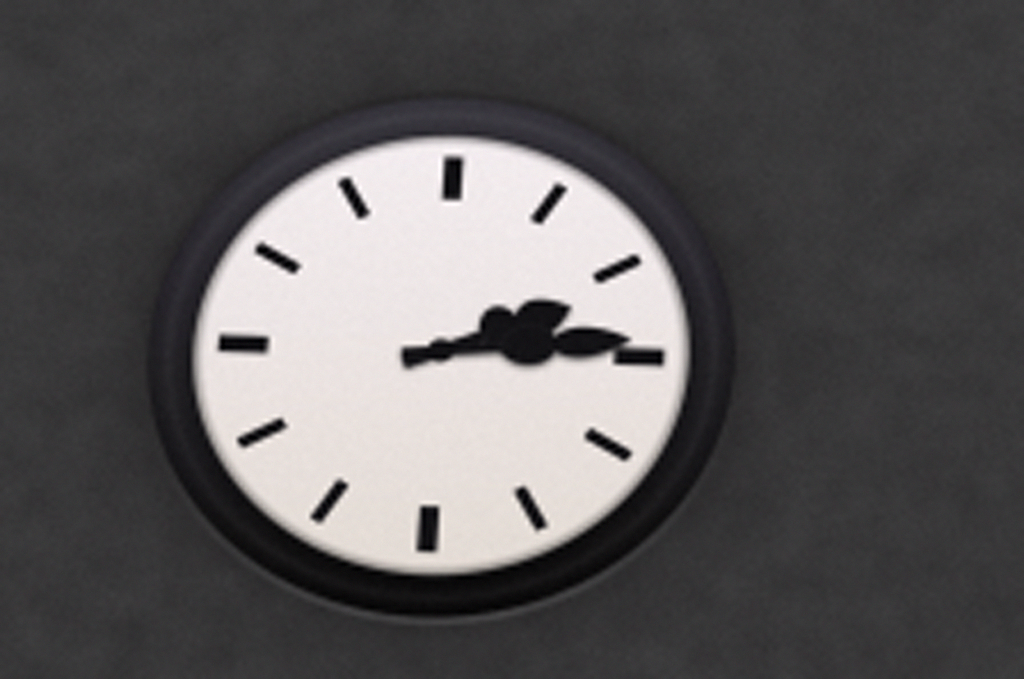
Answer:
2:14
